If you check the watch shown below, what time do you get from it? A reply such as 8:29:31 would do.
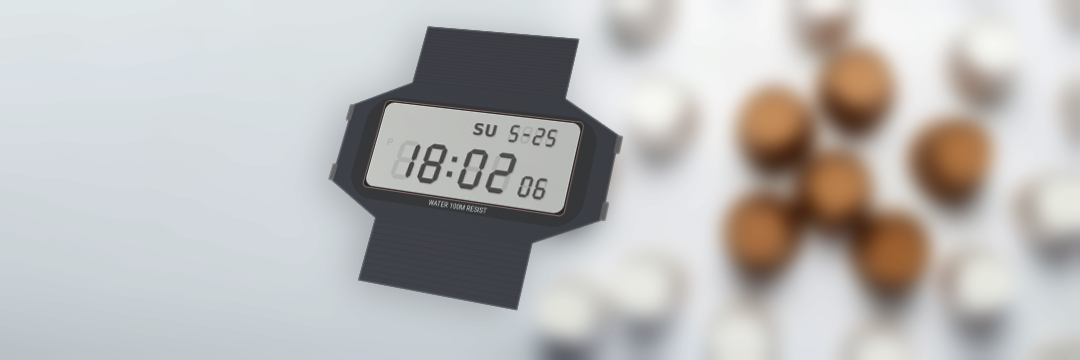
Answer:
18:02:06
